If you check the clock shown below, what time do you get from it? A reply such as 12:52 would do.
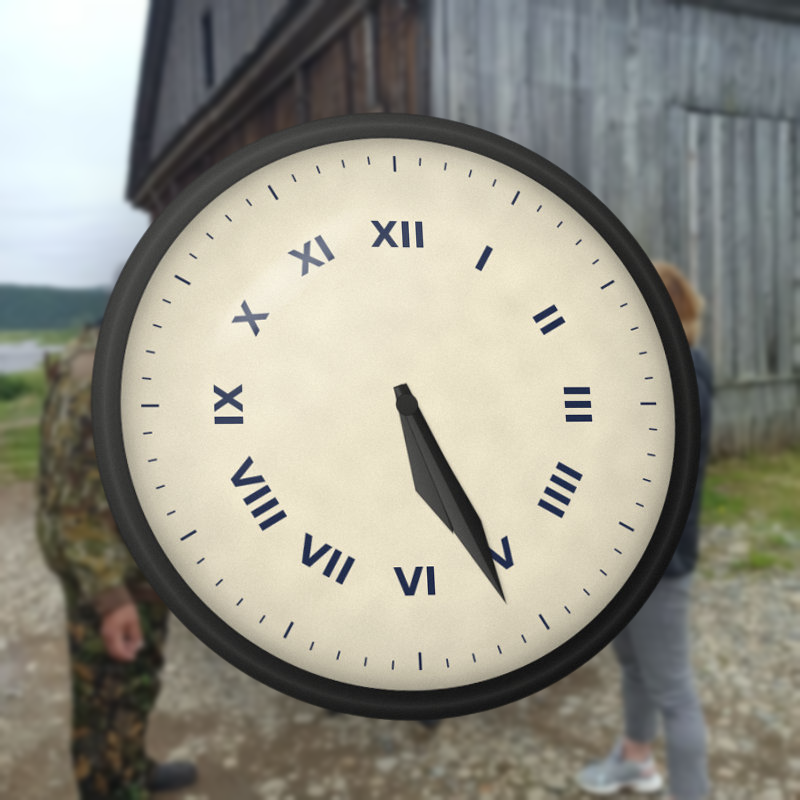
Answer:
5:26
